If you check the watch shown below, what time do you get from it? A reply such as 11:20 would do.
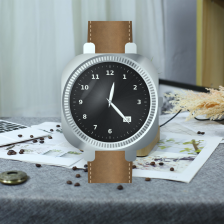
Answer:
12:23
